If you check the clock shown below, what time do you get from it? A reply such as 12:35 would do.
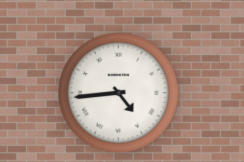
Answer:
4:44
